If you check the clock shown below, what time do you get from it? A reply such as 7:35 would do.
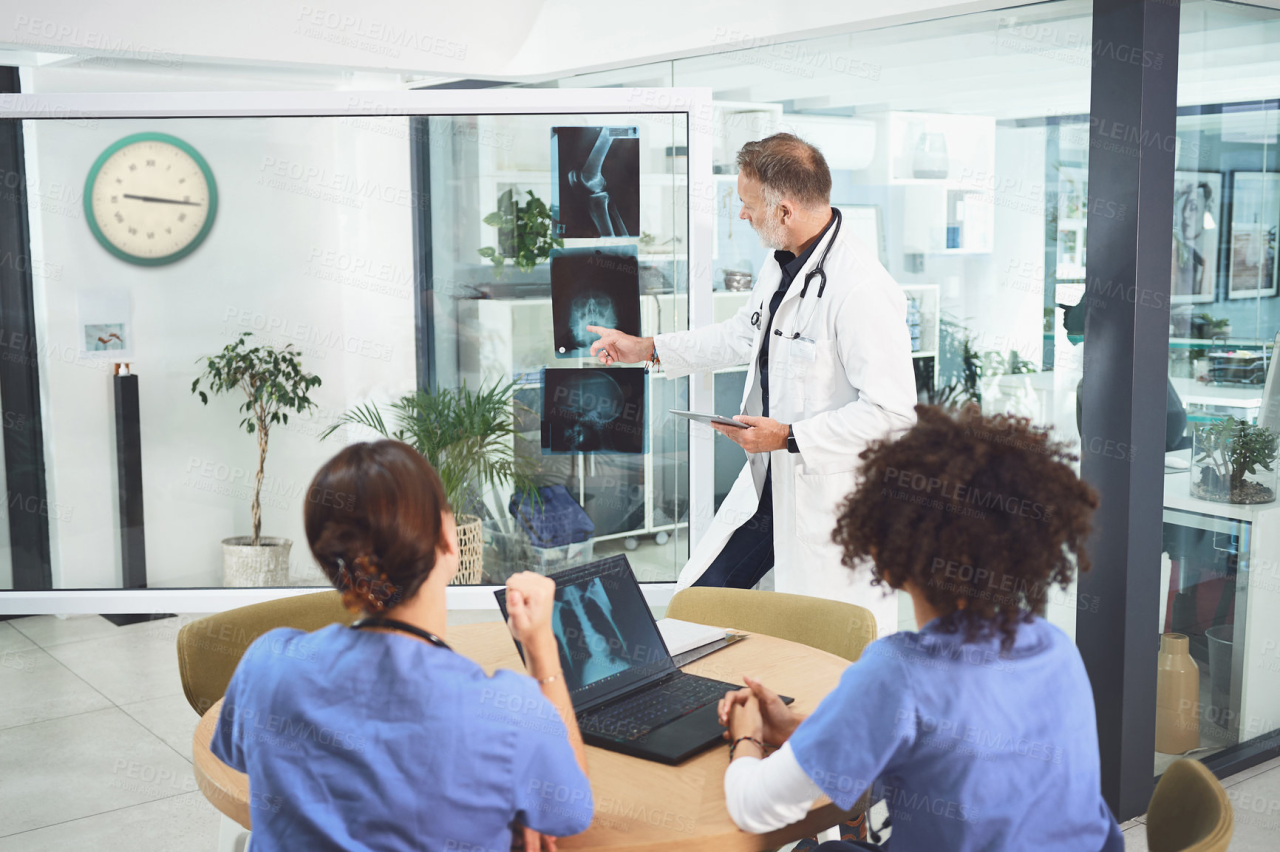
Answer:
9:16
